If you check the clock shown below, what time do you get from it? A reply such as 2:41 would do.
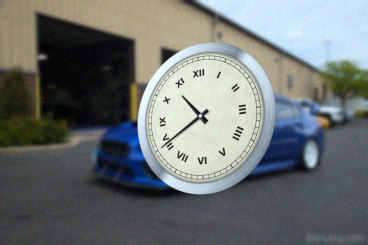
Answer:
10:40
